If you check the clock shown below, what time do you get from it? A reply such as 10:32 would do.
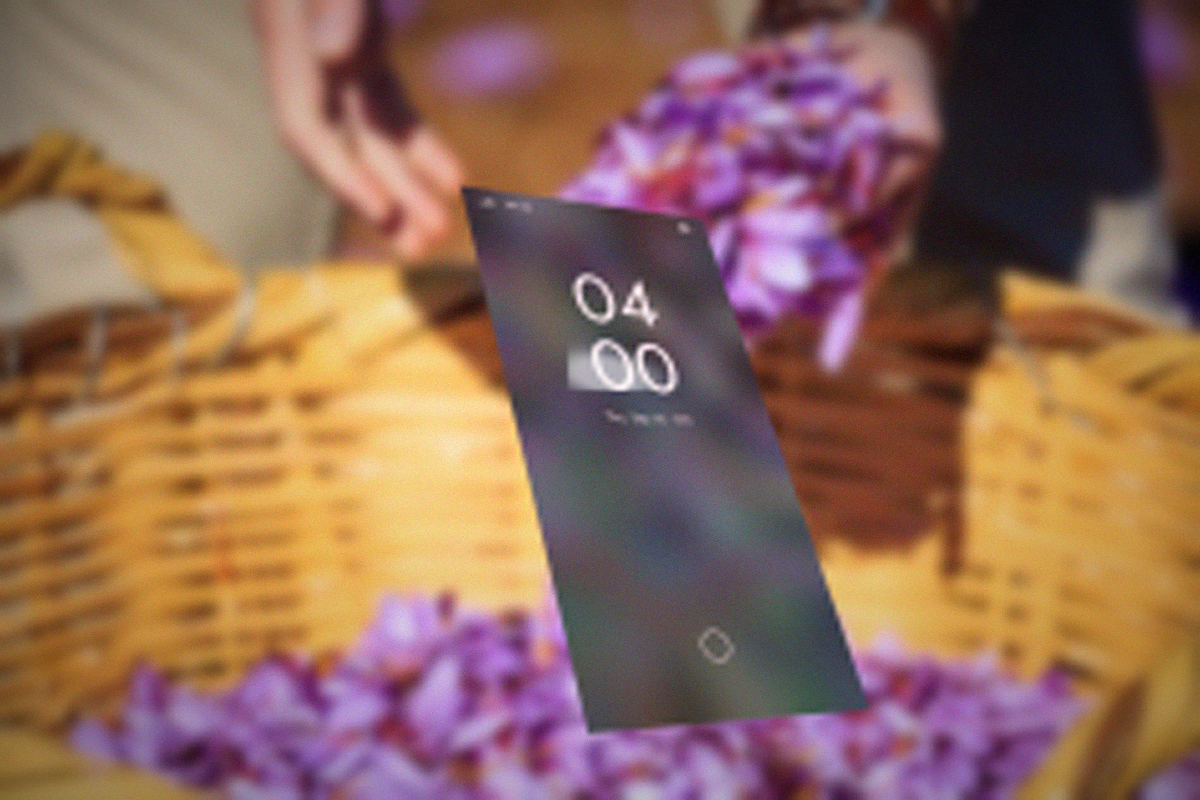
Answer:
4:00
